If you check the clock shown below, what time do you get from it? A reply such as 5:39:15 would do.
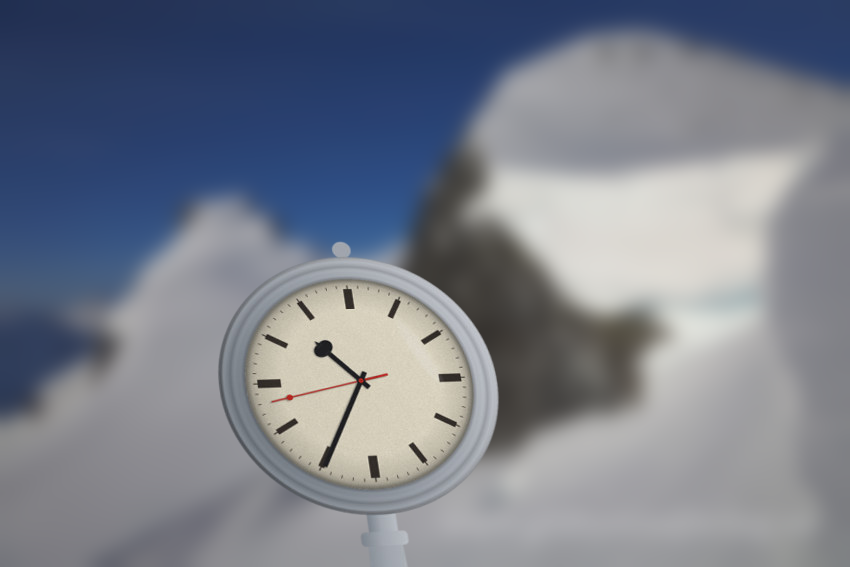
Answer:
10:34:43
